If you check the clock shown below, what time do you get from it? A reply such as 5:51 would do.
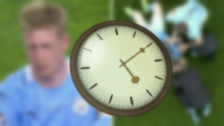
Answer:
5:10
